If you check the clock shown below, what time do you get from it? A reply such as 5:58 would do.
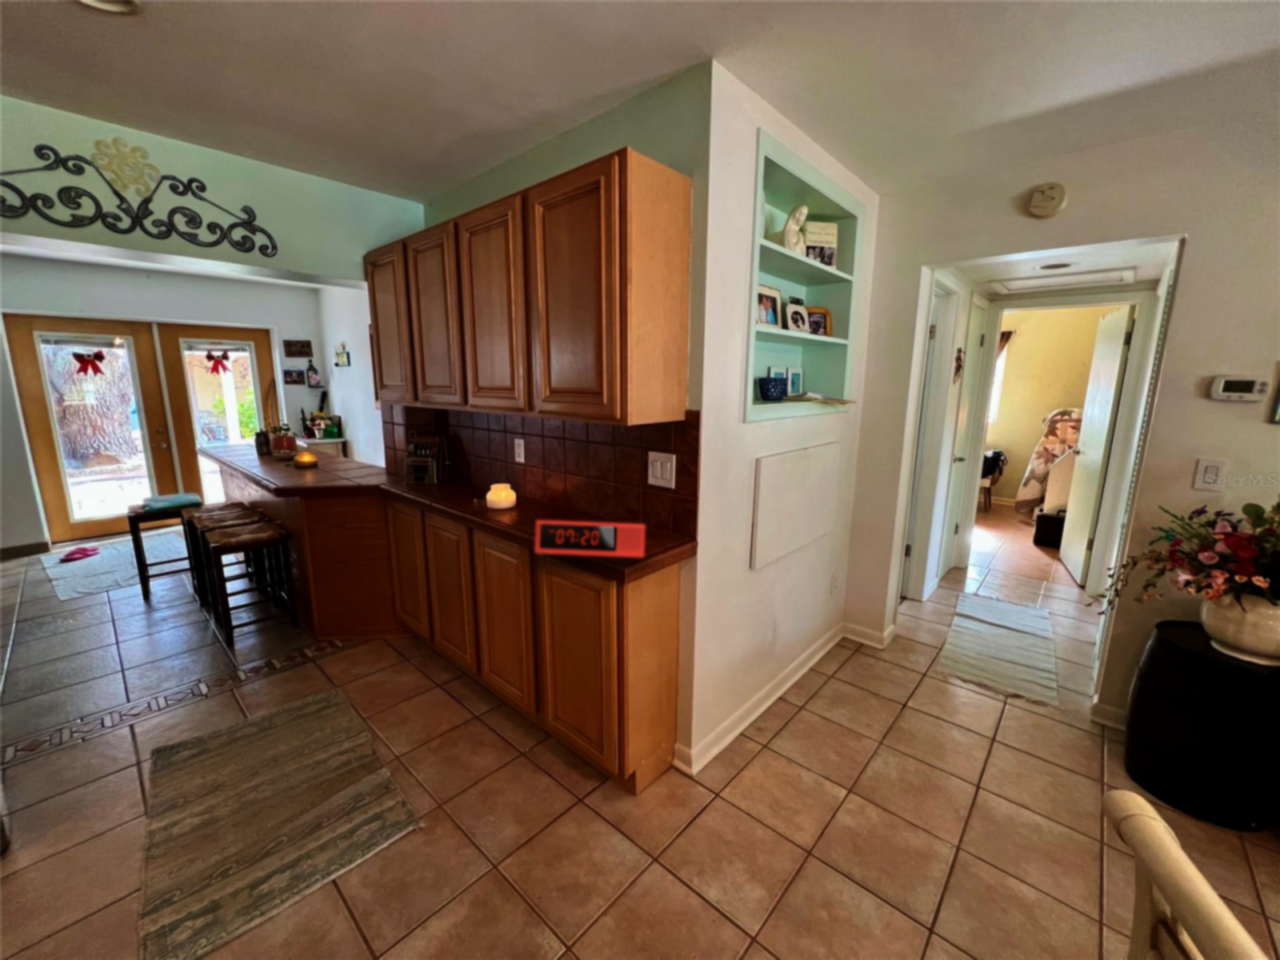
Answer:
7:20
